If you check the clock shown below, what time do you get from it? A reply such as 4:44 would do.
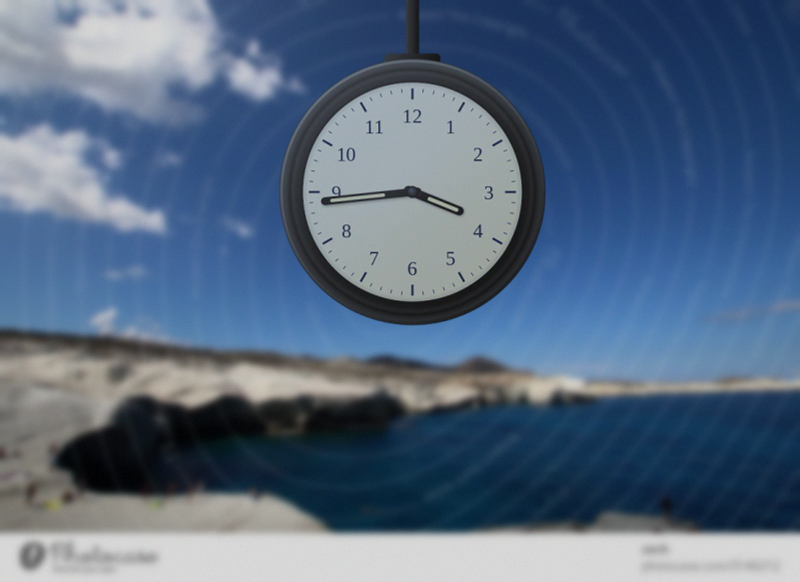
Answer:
3:44
